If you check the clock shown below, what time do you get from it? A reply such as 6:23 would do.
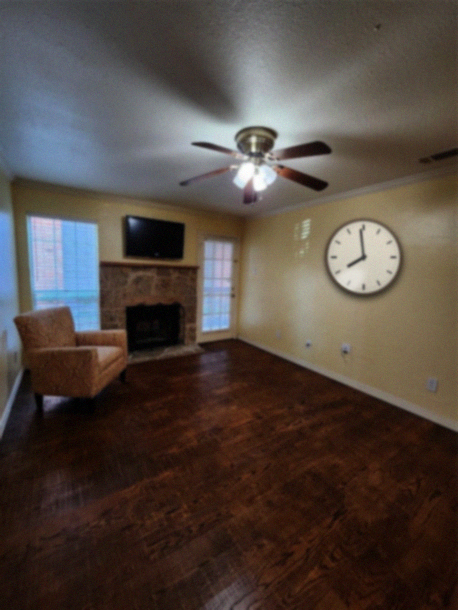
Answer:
7:59
